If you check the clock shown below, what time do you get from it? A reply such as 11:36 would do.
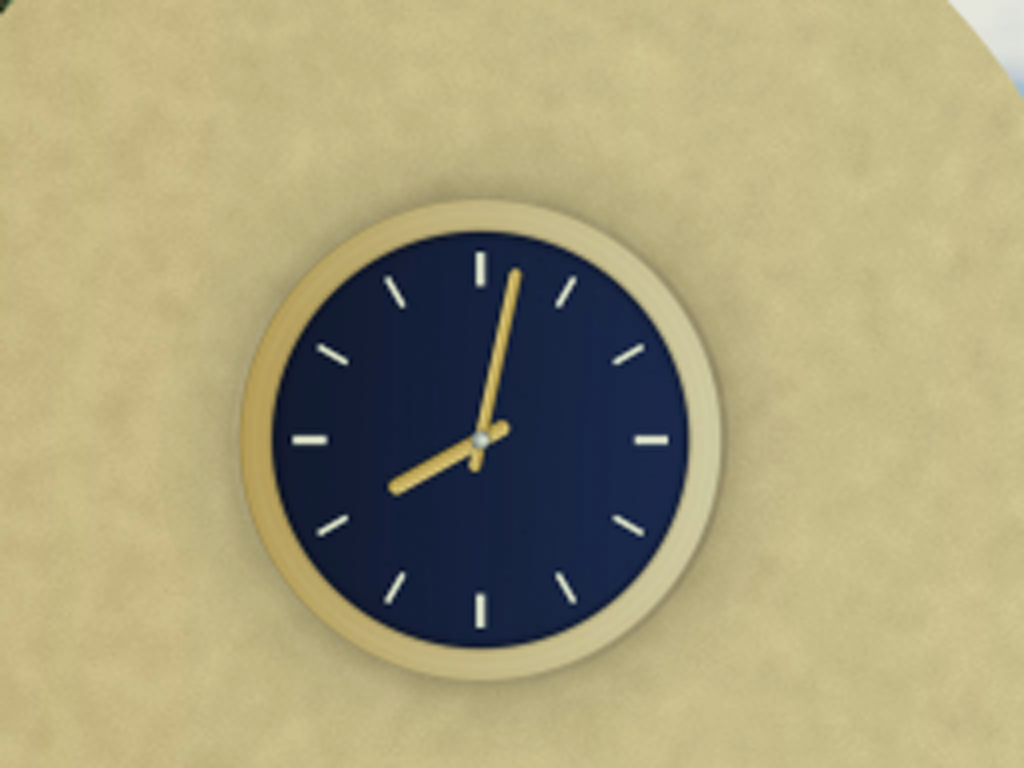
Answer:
8:02
